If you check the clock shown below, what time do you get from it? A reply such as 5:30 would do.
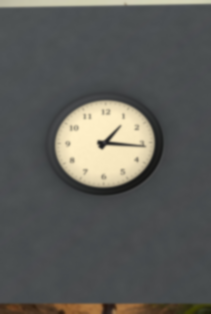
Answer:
1:16
